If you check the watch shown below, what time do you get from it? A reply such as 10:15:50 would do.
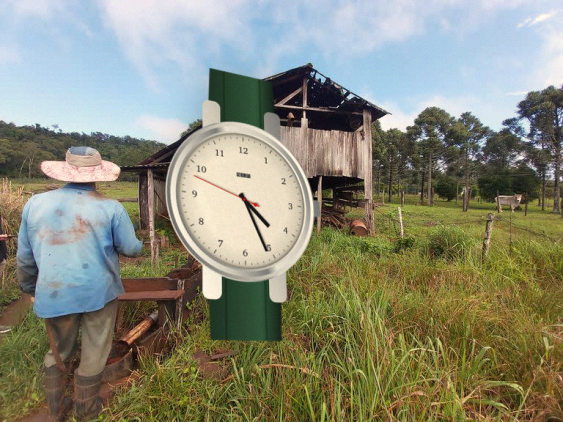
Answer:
4:25:48
